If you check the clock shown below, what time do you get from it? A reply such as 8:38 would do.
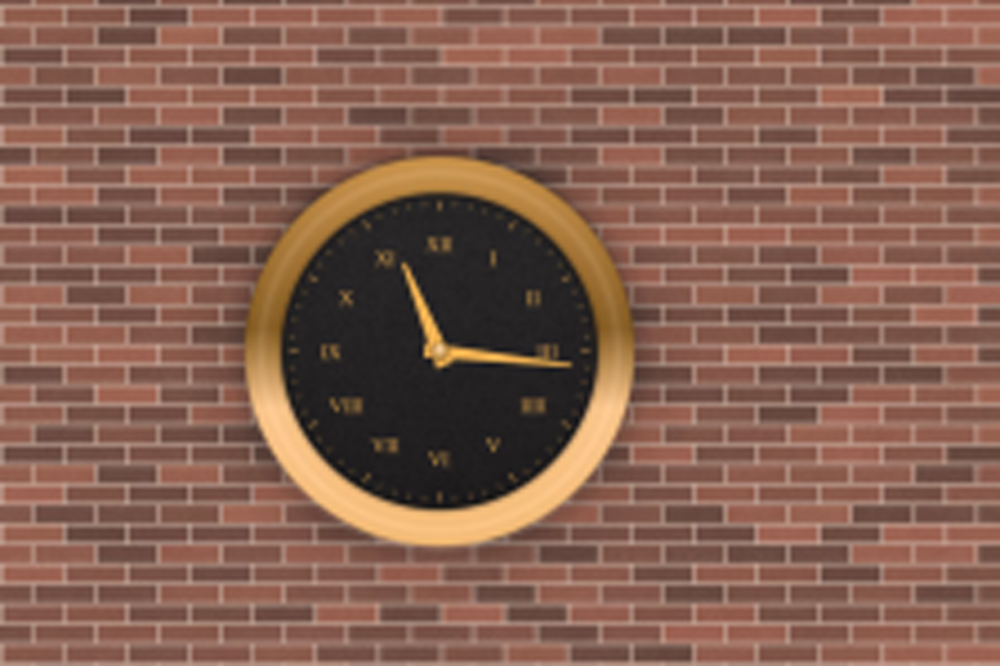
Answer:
11:16
